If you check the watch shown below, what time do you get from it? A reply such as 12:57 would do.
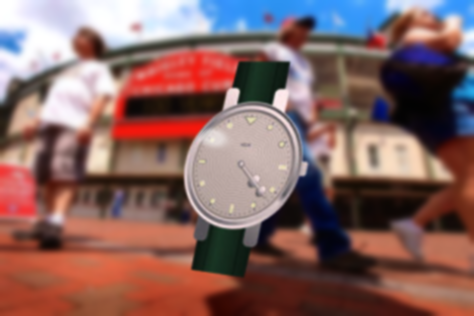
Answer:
4:22
